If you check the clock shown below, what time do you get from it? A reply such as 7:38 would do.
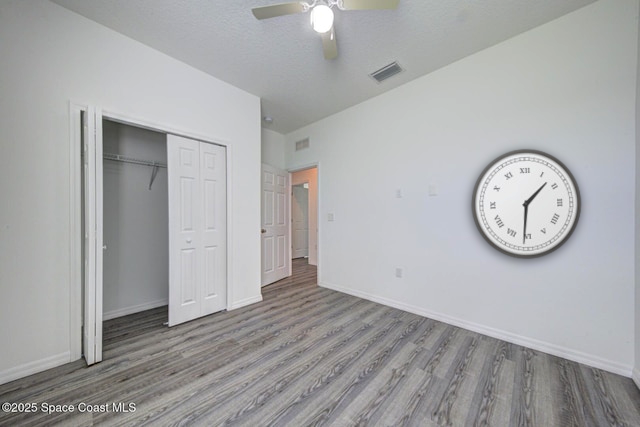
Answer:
1:31
